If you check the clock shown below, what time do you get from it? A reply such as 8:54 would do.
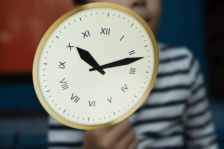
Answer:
10:12
